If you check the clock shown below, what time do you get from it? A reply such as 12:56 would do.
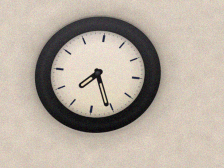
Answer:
7:26
